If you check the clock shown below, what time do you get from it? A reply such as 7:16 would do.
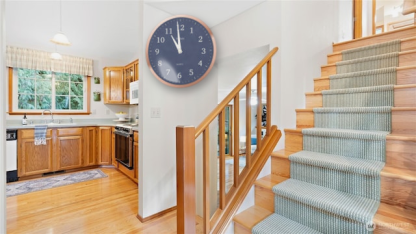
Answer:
10:59
